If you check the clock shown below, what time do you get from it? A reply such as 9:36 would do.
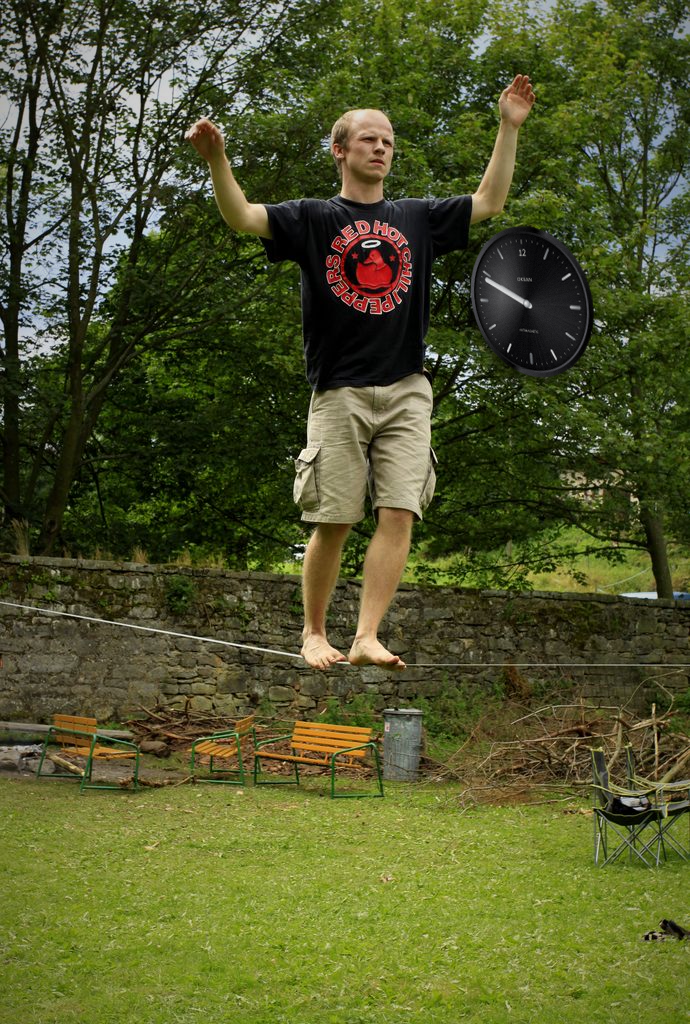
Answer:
9:49
